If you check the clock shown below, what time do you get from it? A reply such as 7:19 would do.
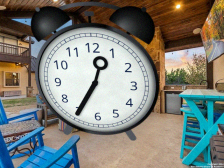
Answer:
12:35
